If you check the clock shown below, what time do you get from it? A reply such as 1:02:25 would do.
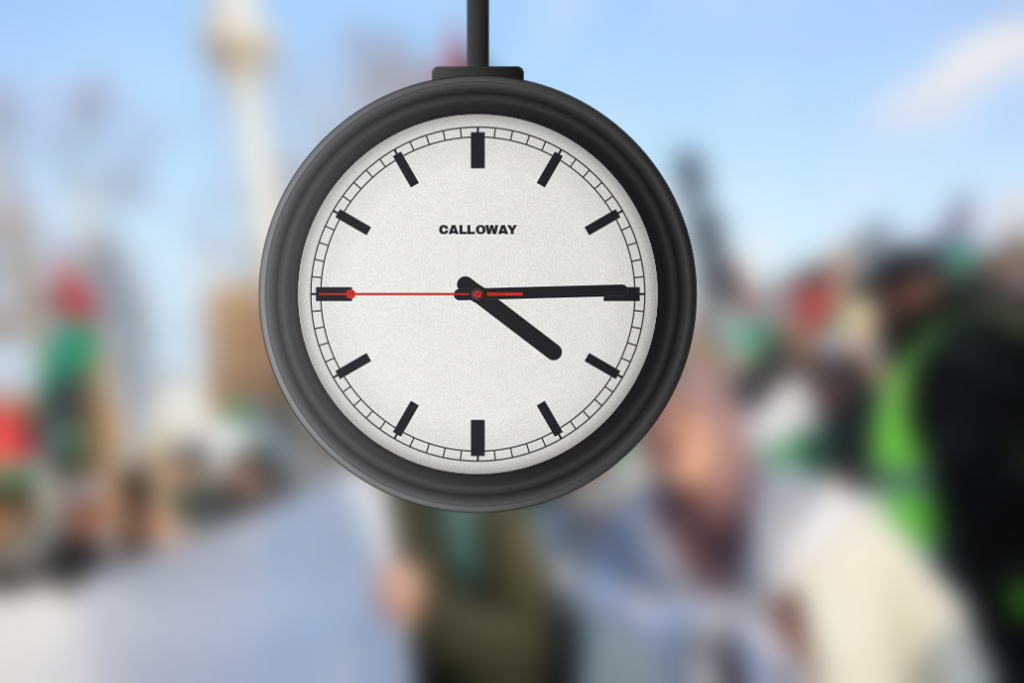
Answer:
4:14:45
